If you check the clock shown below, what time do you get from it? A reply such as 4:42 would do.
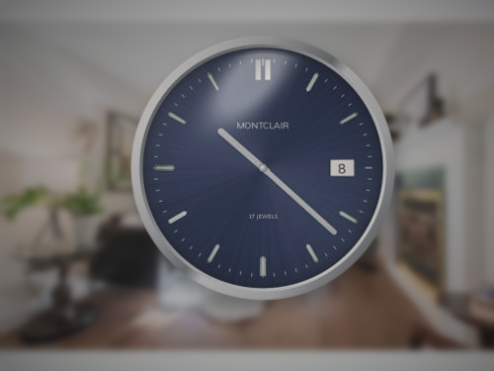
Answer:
10:22
